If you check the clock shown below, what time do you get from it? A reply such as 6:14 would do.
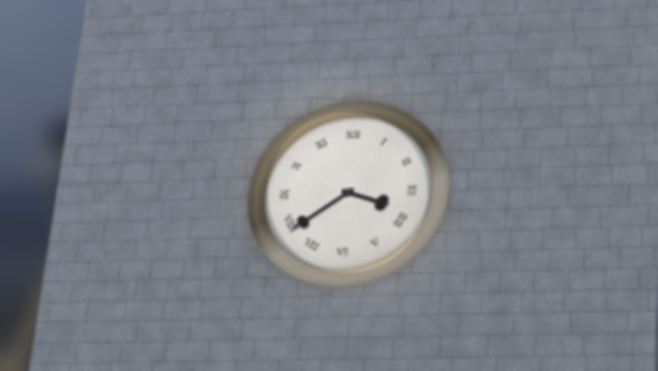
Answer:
3:39
